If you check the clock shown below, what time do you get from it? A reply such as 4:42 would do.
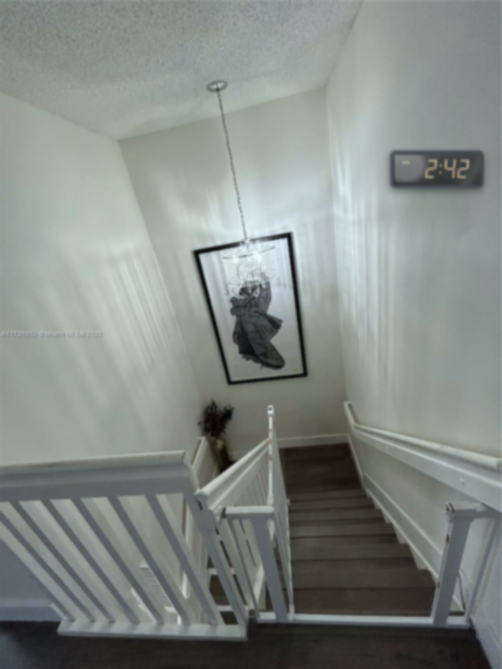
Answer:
2:42
